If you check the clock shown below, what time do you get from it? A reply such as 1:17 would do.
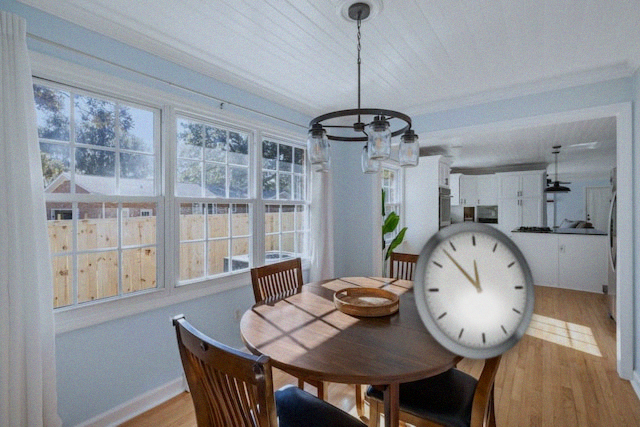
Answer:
11:53
